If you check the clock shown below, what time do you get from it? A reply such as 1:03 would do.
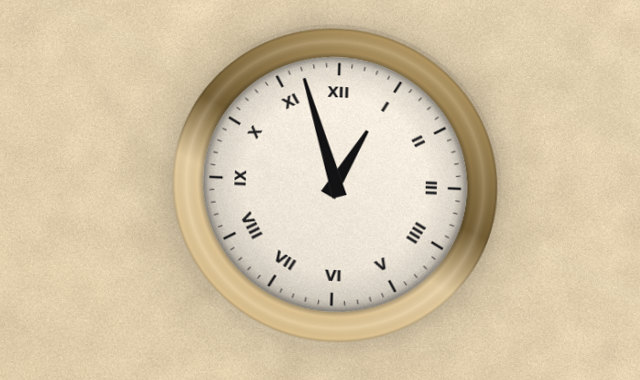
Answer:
12:57
